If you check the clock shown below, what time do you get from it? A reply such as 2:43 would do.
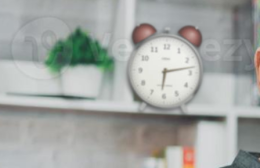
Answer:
6:13
